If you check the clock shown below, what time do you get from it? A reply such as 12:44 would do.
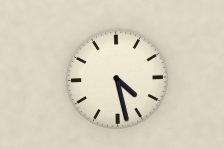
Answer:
4:28
